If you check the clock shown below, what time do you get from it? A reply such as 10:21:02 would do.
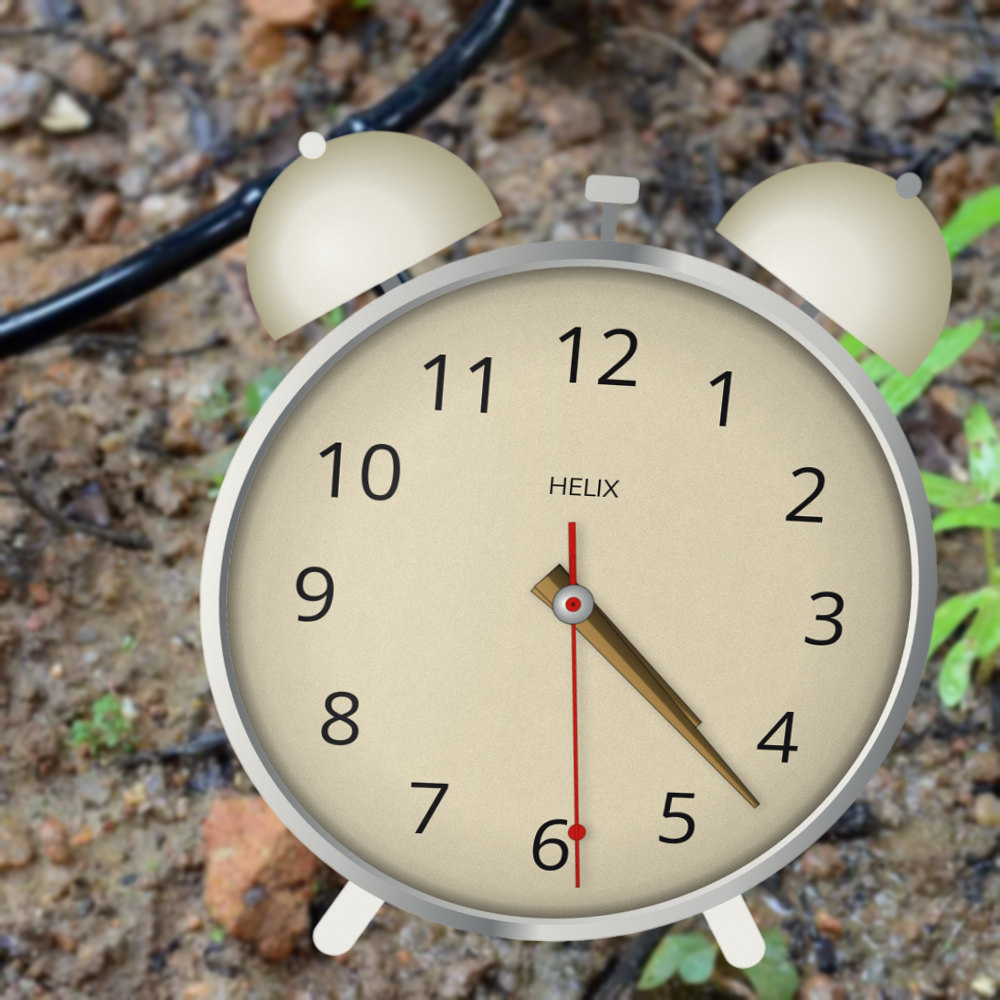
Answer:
4:22:29
